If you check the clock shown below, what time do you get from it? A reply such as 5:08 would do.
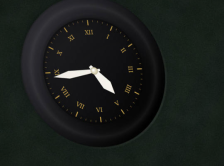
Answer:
4:44
